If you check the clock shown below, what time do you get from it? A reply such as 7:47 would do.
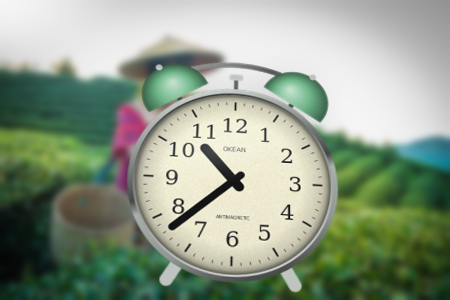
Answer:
10:38
